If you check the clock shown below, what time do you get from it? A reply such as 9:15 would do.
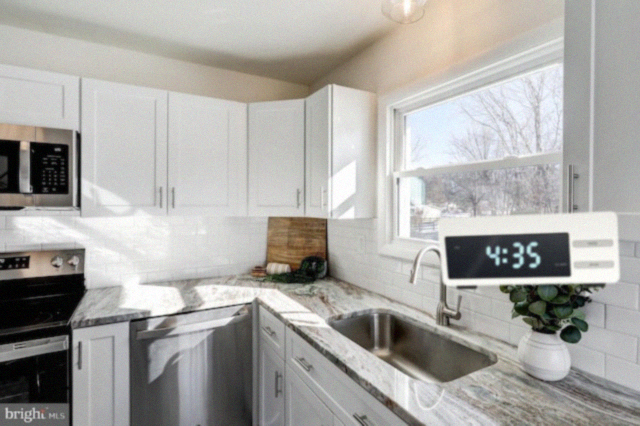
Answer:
4:35
